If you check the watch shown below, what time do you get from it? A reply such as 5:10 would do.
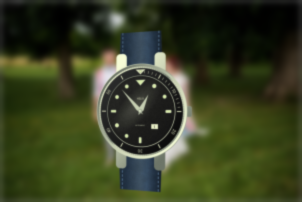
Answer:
12:53
